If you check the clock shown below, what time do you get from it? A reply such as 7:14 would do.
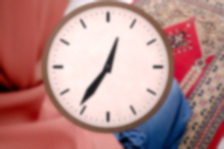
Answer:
12:36
